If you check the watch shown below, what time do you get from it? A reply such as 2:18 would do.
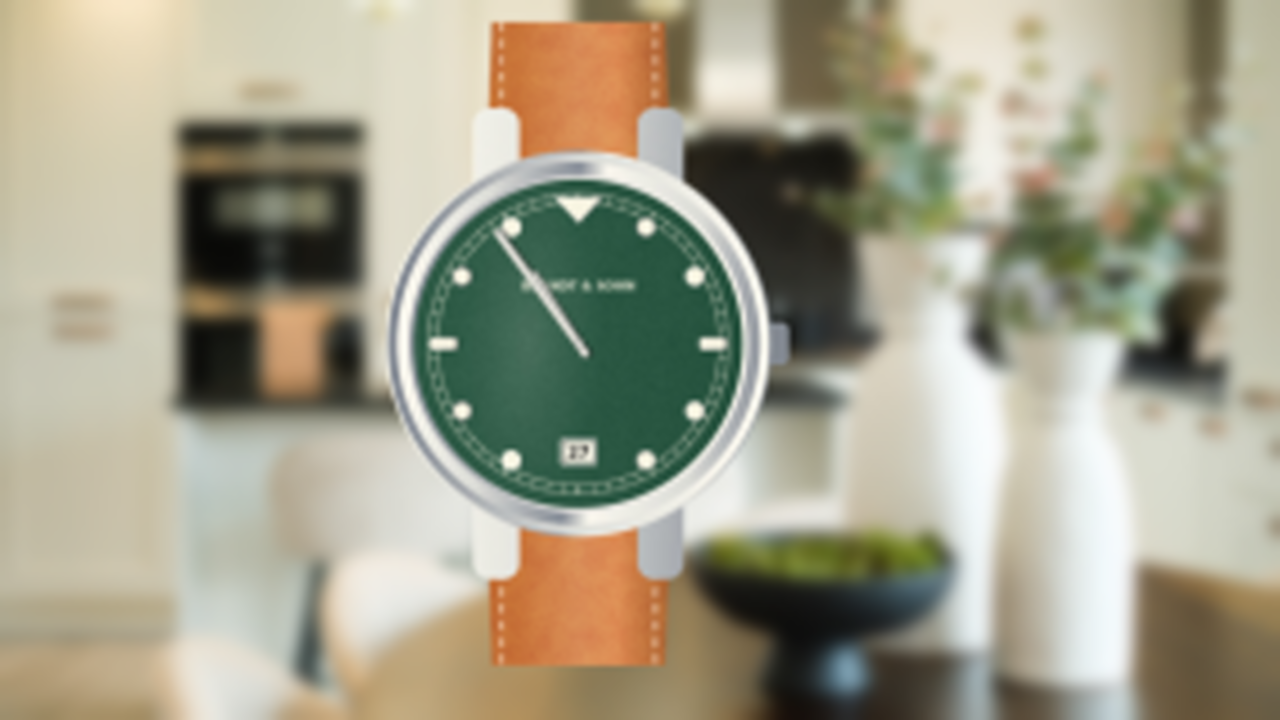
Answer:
10:54
